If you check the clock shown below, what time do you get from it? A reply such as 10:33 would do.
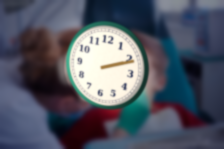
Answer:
2:11
